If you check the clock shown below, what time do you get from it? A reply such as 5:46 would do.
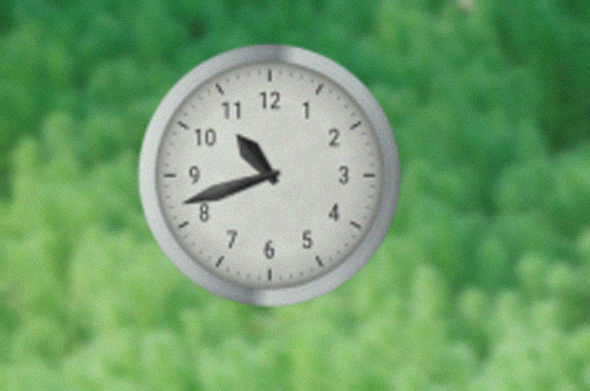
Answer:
10:42
